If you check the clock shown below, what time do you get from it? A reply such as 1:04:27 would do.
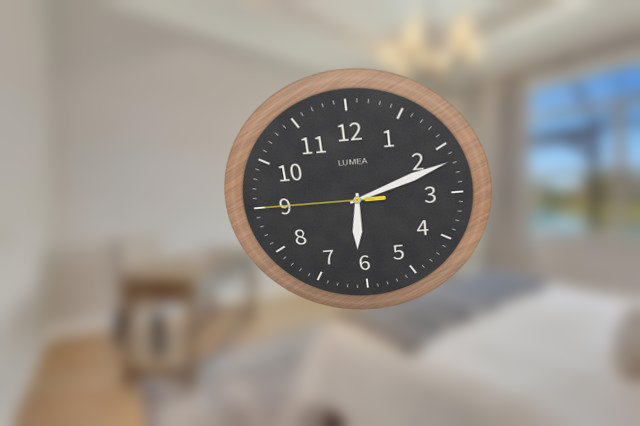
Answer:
6:11:45
